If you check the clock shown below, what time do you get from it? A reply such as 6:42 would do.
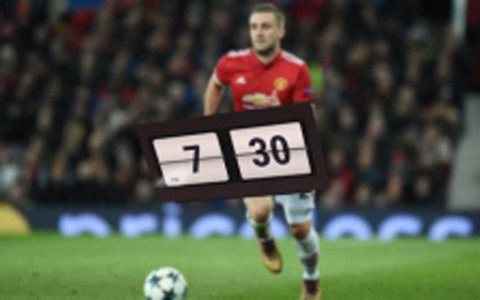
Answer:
7:30
